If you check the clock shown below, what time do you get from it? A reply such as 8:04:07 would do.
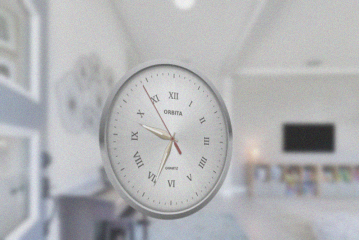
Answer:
9:33:54
